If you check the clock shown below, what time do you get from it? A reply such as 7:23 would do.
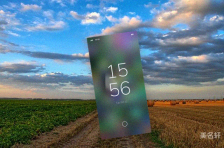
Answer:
15:56
